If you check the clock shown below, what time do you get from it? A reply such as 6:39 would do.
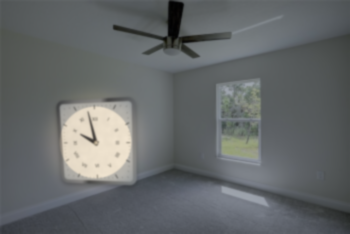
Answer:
9:58
